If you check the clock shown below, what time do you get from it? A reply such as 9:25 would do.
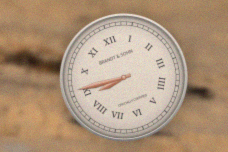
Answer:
8:46
